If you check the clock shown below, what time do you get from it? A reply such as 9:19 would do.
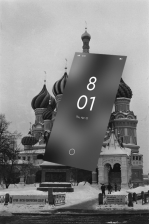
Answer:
8:01
